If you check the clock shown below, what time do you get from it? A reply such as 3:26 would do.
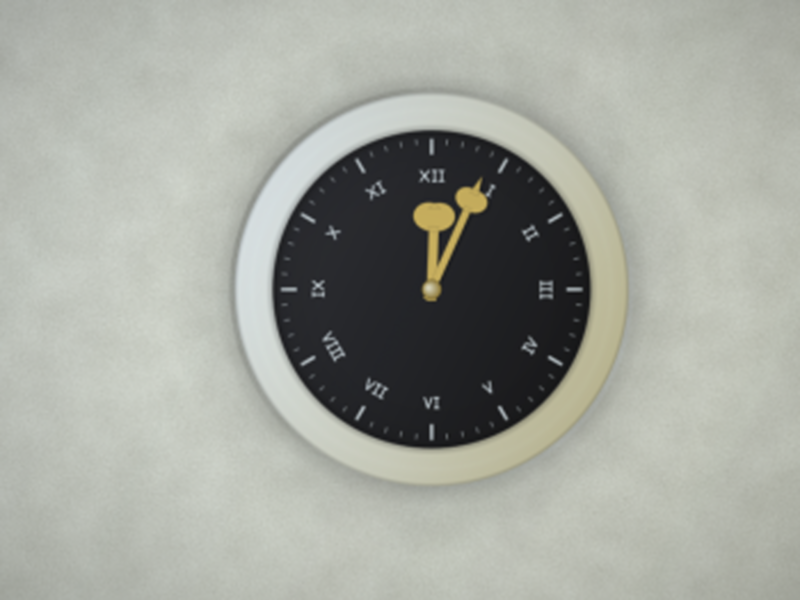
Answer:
12:04
